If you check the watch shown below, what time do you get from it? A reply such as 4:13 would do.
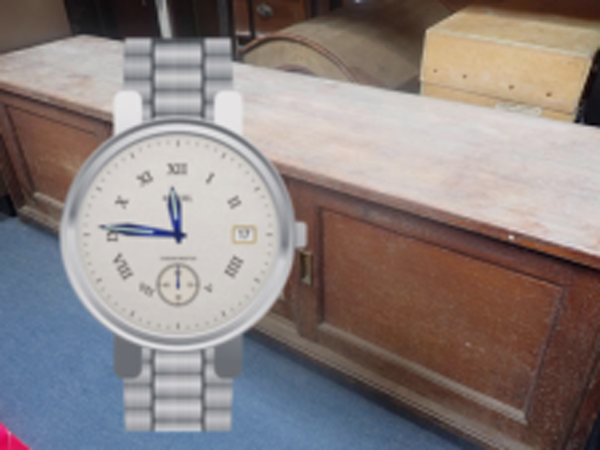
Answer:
11:46
